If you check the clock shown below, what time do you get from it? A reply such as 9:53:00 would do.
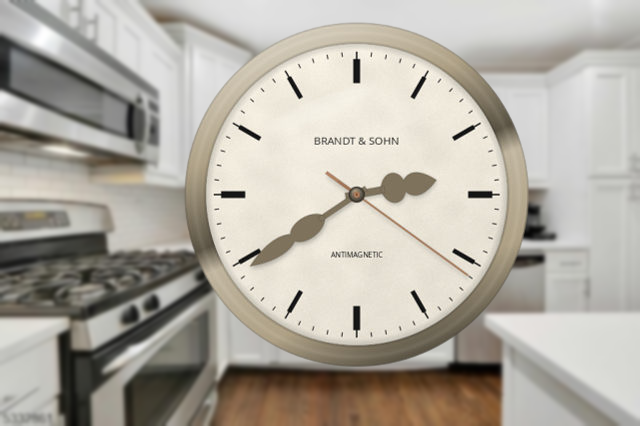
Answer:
2:39:21
